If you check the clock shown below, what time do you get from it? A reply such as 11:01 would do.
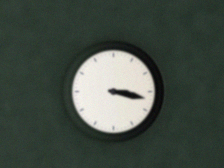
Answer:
3:17
